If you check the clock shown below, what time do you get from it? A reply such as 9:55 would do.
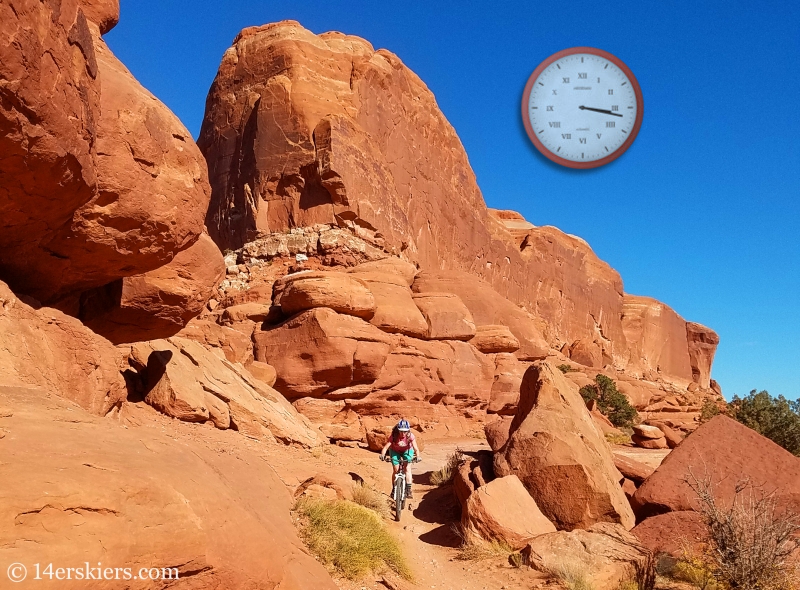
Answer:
3:17
